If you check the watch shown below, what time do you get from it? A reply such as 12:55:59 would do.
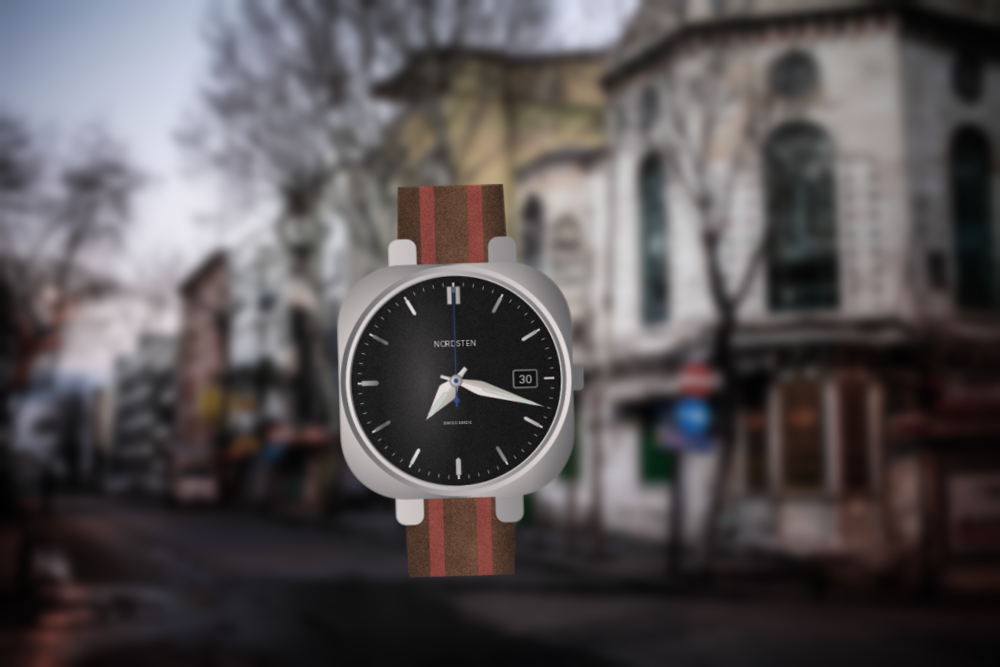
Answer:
7:18:00
